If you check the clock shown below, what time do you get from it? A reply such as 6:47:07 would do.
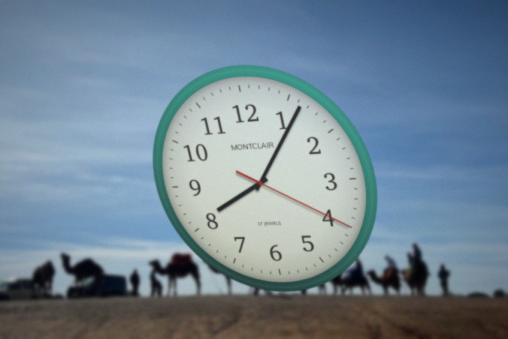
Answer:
8:06:20
